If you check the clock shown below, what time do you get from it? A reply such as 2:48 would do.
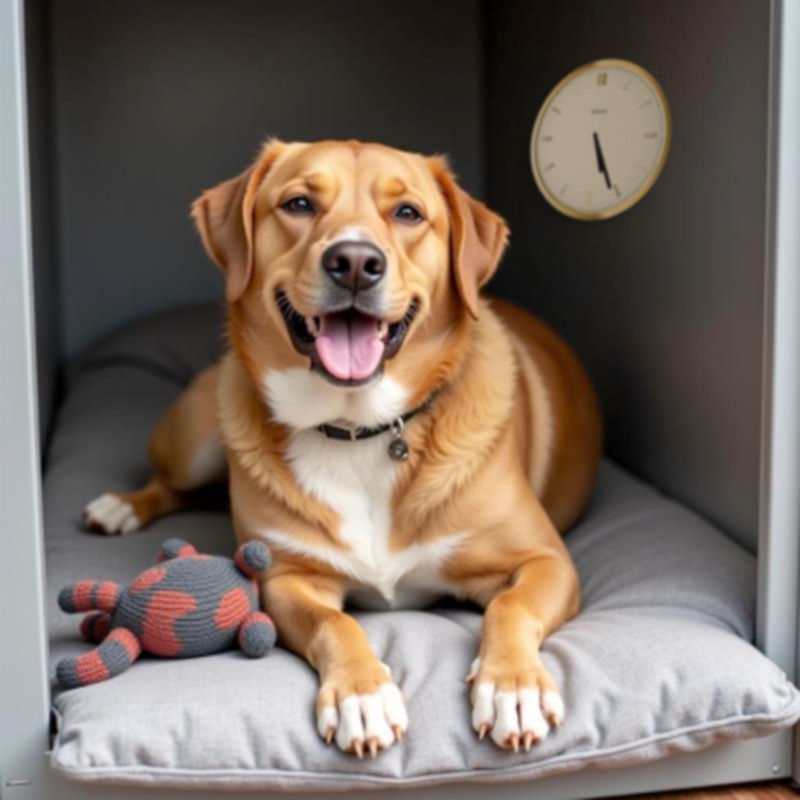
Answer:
5:26
